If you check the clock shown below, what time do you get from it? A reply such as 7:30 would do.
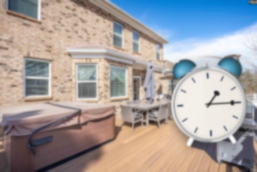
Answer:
1:15
